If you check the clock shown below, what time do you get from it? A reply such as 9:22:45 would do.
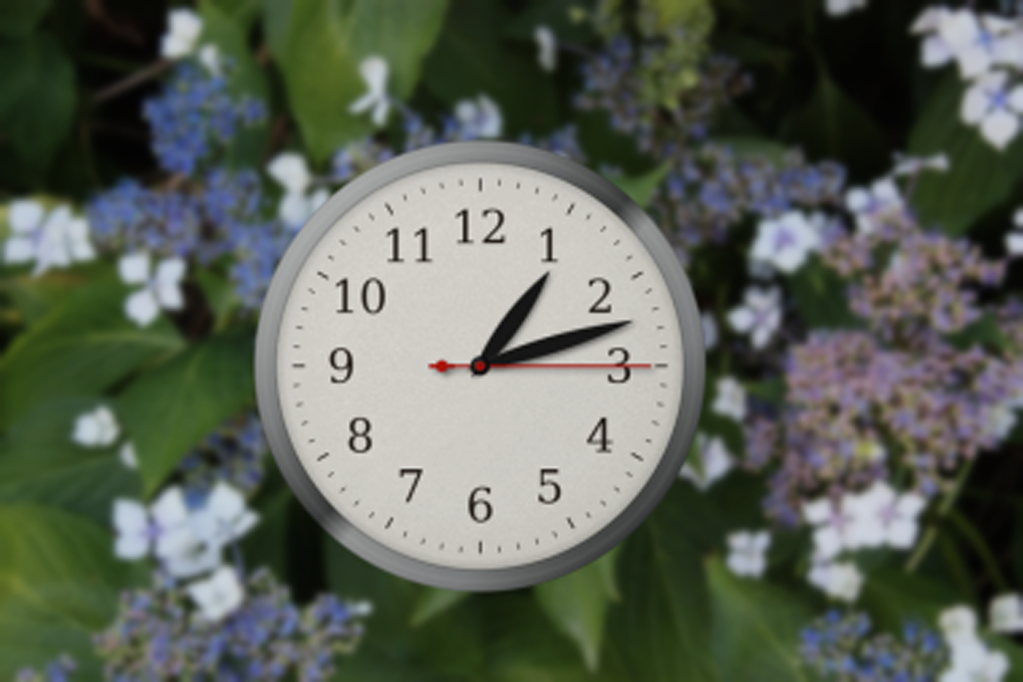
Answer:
1:12:15
